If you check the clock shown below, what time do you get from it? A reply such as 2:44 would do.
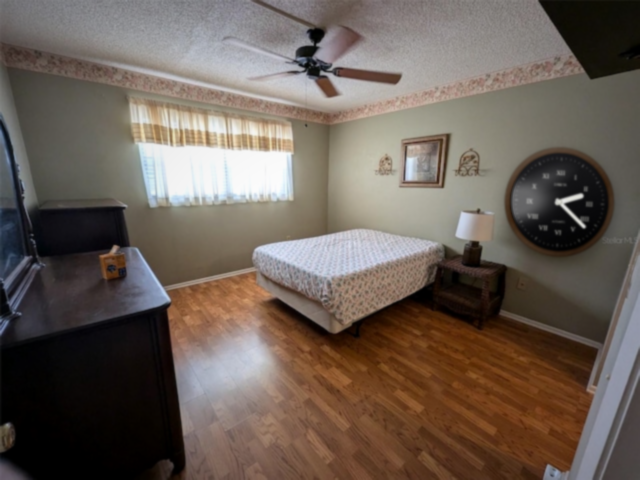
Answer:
2:22
